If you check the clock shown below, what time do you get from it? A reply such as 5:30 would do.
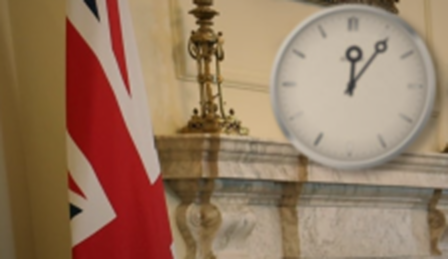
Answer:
12:06
